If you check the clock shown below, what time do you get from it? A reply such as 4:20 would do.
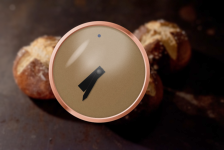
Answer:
7:35
